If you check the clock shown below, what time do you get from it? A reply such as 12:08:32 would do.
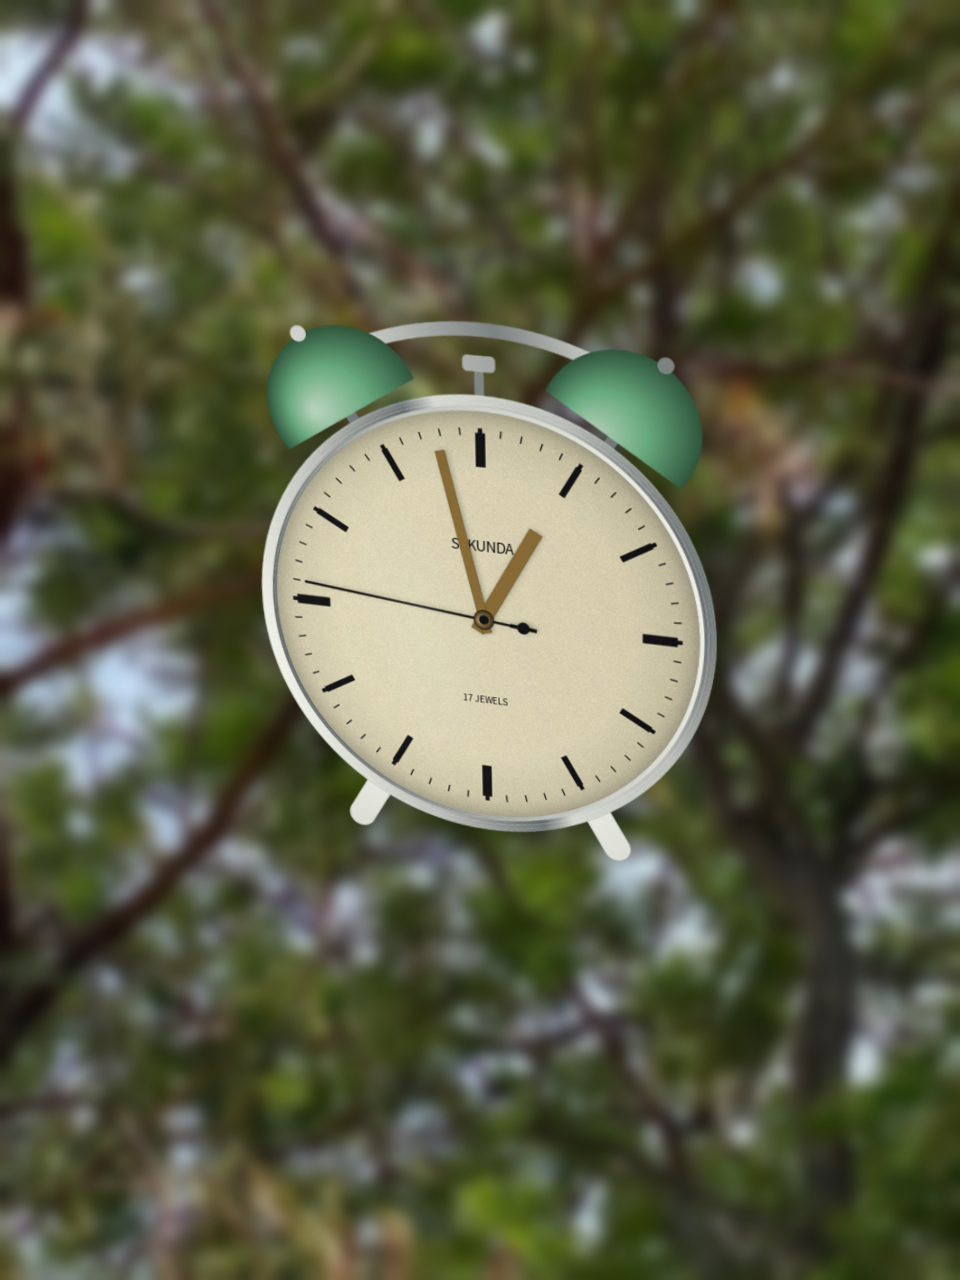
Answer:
12:57:46
